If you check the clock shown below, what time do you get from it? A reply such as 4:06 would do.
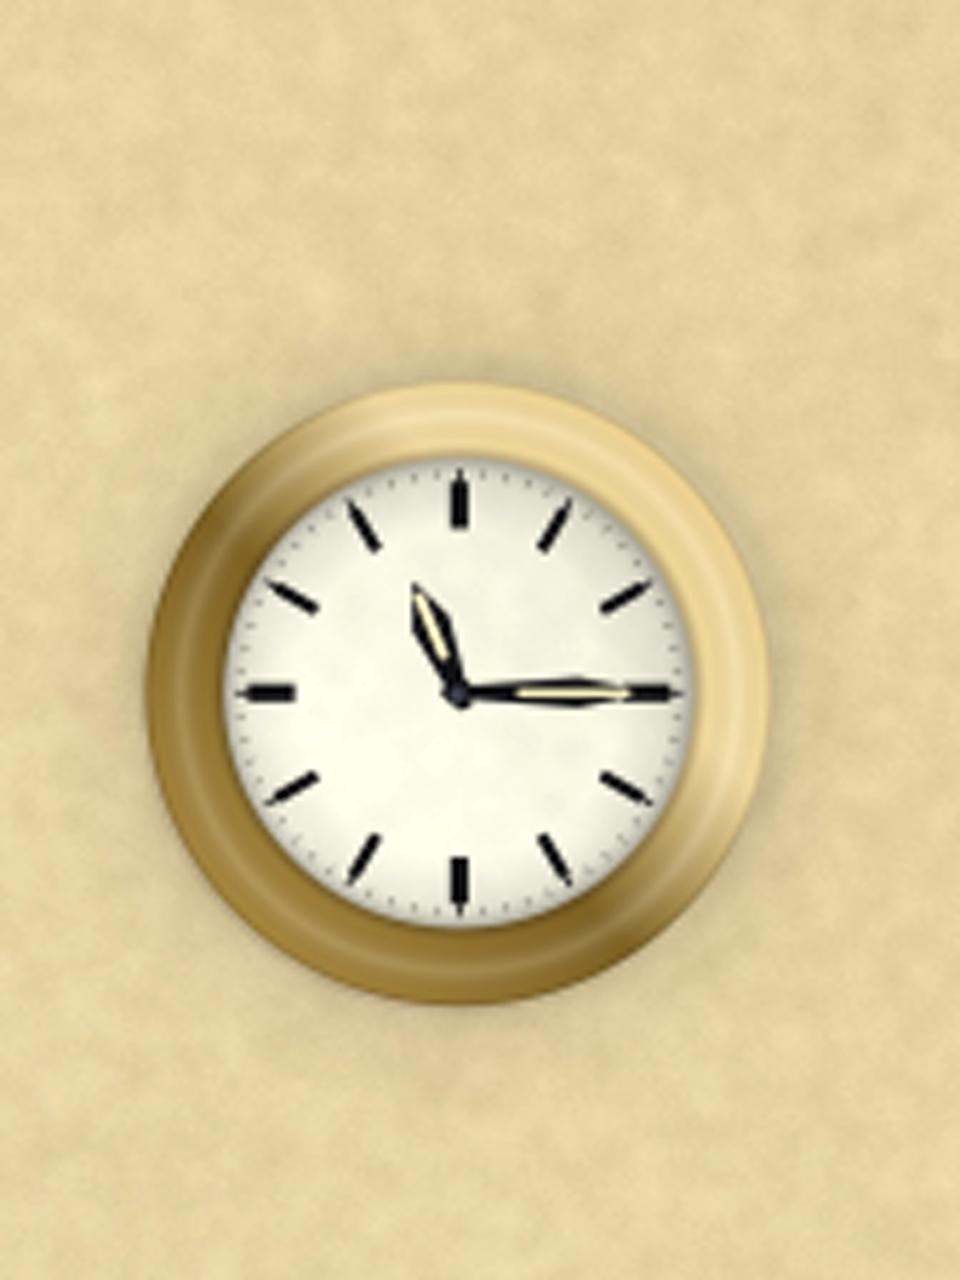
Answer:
11:15
